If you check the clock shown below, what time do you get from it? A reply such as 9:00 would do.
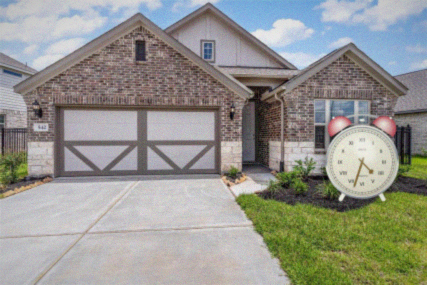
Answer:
4:33
